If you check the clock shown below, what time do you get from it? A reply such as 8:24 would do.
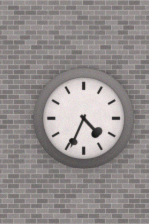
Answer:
4:34
